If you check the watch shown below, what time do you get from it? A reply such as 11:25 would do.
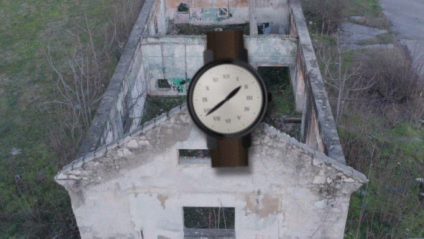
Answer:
1:39
